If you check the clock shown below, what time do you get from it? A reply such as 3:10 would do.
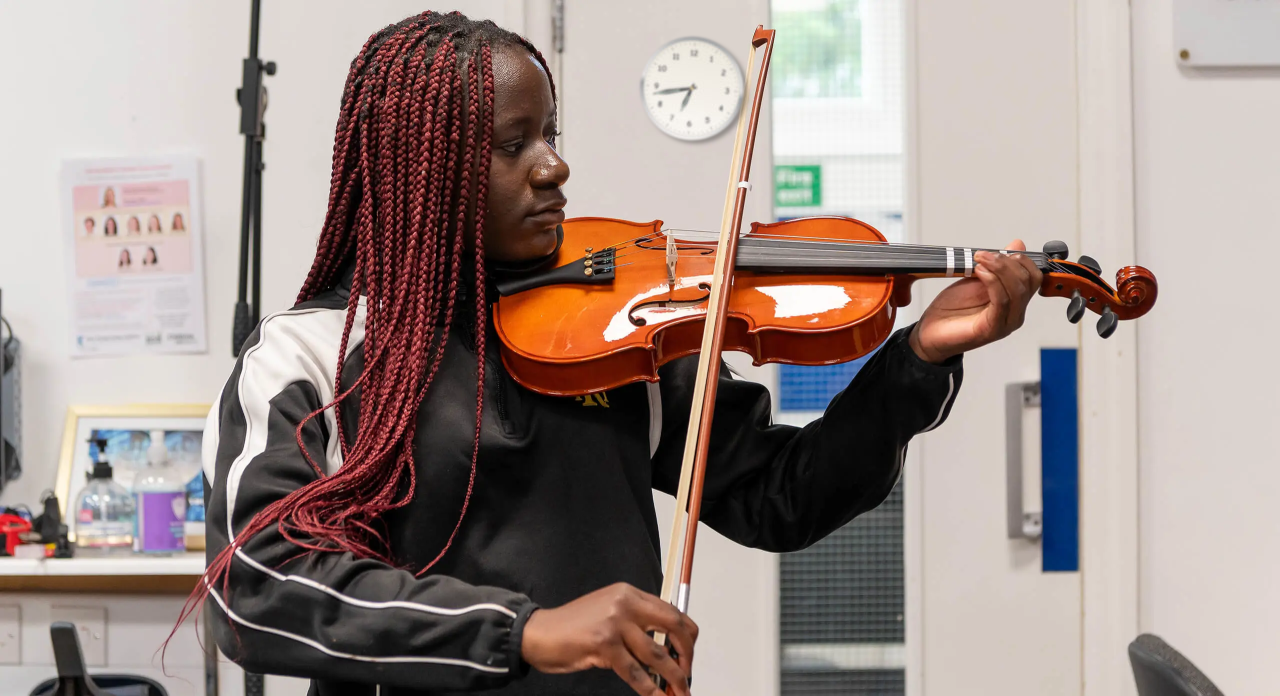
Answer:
6:43
